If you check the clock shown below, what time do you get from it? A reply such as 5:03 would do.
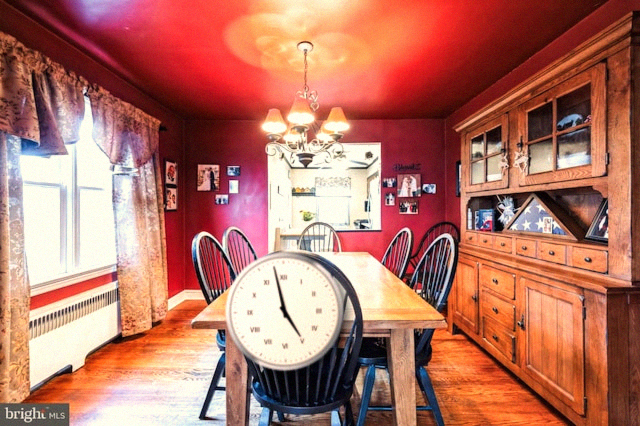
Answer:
4:58
